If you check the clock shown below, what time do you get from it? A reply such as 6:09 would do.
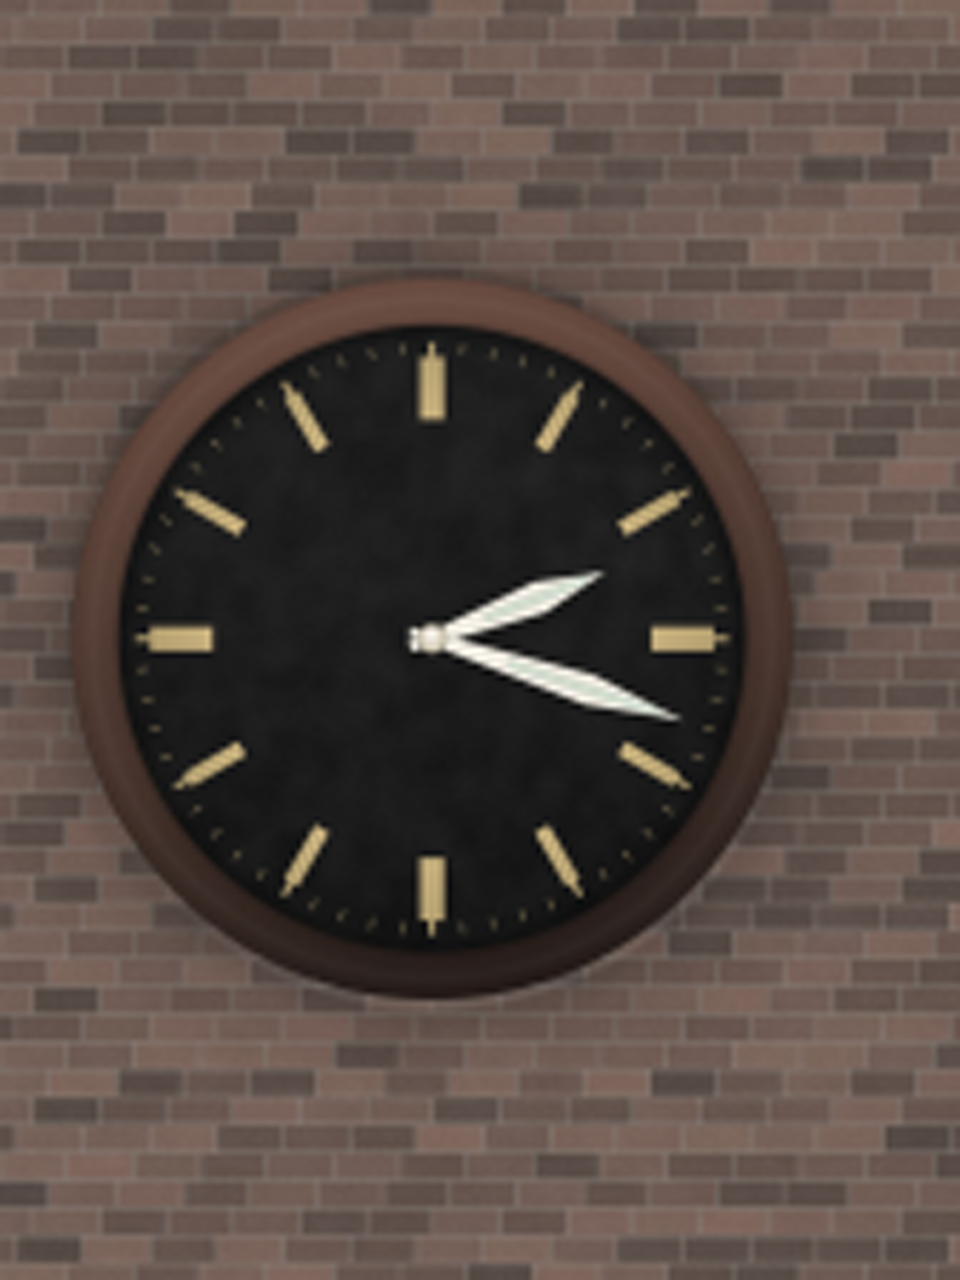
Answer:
2:18
